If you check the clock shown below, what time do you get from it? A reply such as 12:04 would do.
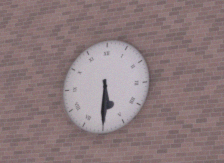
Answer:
5:30
